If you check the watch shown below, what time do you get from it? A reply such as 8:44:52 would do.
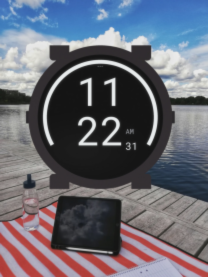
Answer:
11:22:31
